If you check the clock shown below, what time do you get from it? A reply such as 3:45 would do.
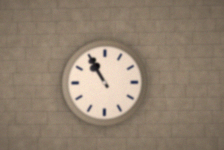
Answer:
10:55
